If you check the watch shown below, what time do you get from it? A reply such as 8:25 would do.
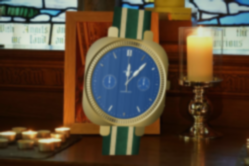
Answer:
12:07
